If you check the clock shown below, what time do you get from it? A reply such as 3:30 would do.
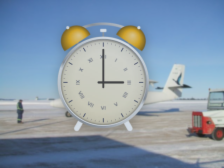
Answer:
3:00
